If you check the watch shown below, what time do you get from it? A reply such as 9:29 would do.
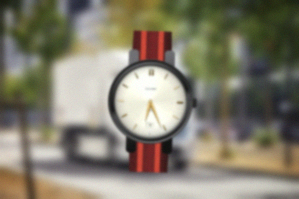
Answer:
6:26
